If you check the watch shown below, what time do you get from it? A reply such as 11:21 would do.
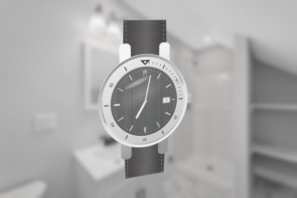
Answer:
7:02
